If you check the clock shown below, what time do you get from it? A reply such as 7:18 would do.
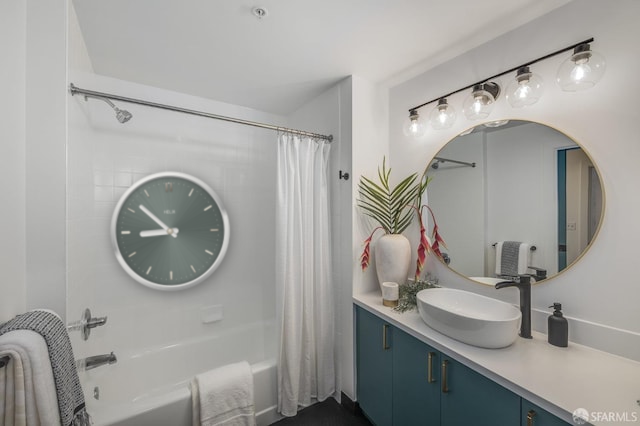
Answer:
8:52
